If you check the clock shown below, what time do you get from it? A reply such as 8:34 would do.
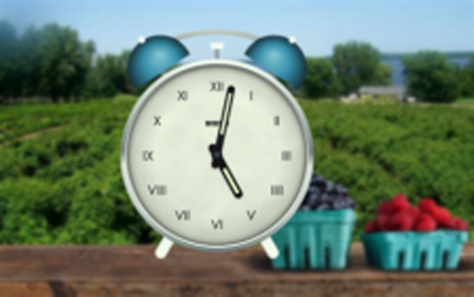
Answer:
5:02
